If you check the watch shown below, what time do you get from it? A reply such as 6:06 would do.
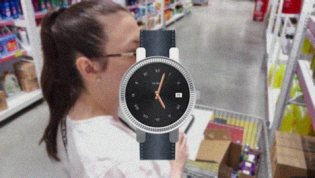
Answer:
5:03
